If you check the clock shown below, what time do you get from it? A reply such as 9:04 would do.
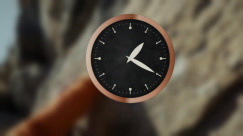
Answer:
1:20
